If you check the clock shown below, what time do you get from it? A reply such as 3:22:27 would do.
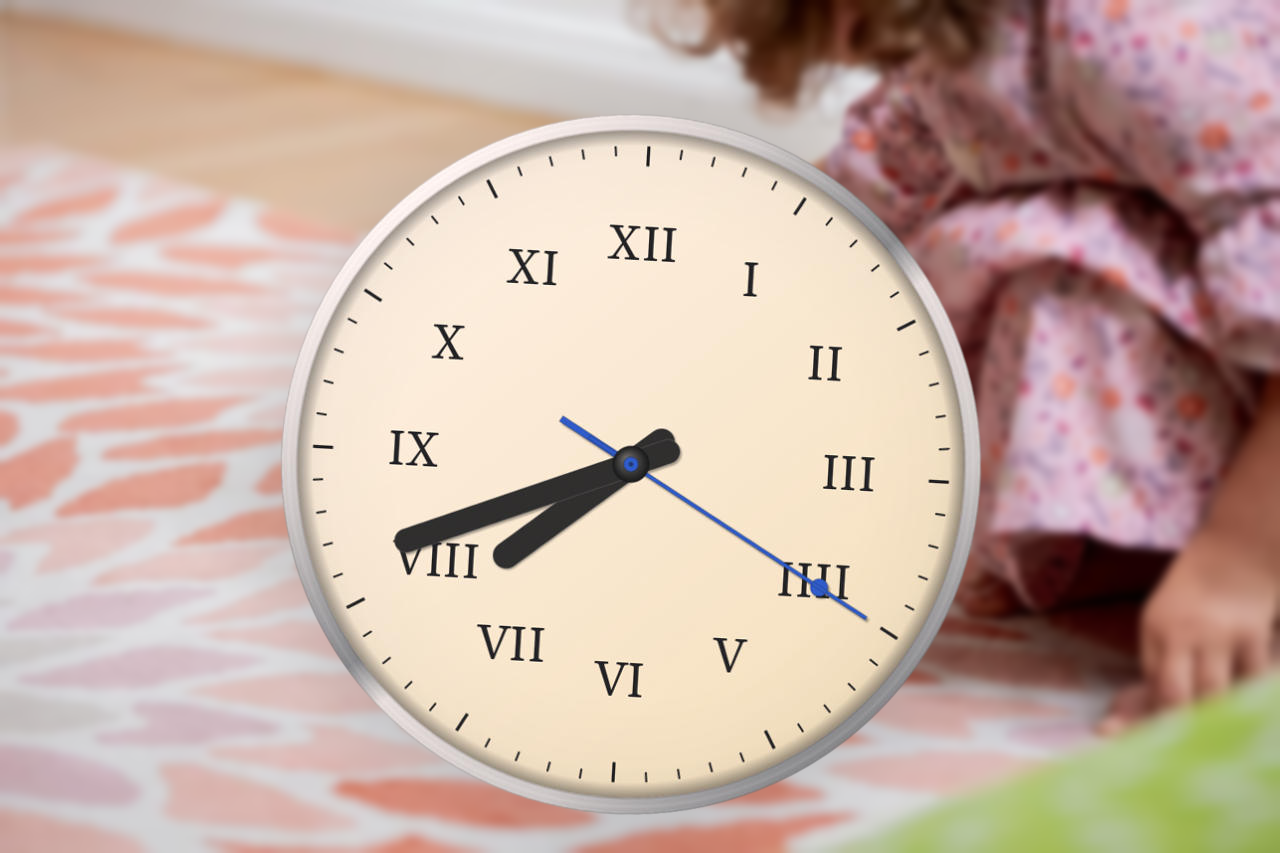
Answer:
7:41:20
